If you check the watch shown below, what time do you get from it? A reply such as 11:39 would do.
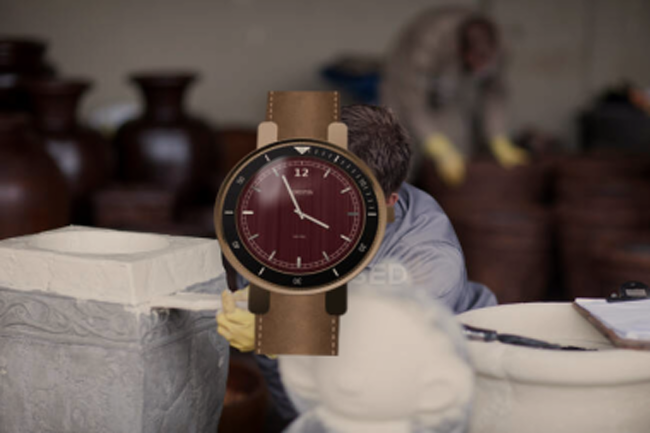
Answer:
3:56
